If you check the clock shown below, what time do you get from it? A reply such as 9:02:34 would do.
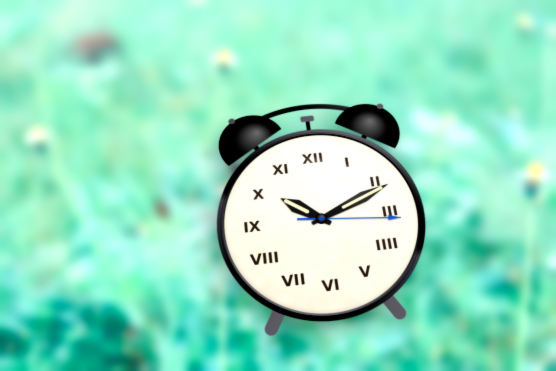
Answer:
10:11:16
